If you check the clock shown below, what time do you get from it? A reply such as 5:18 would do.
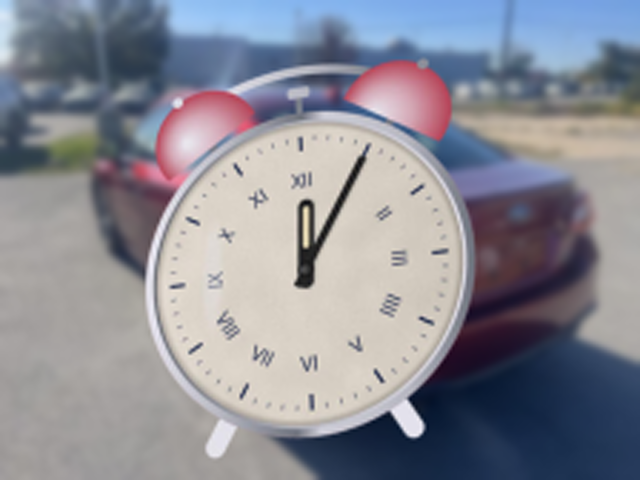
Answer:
12:05
